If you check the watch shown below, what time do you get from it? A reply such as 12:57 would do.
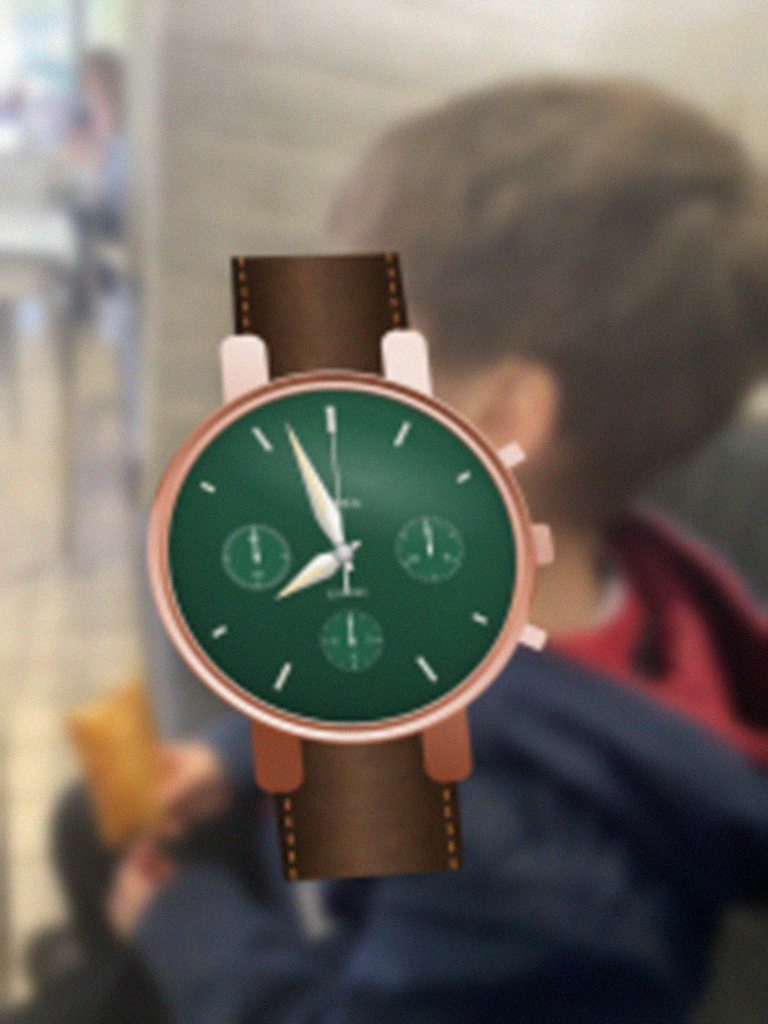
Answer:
7:57
